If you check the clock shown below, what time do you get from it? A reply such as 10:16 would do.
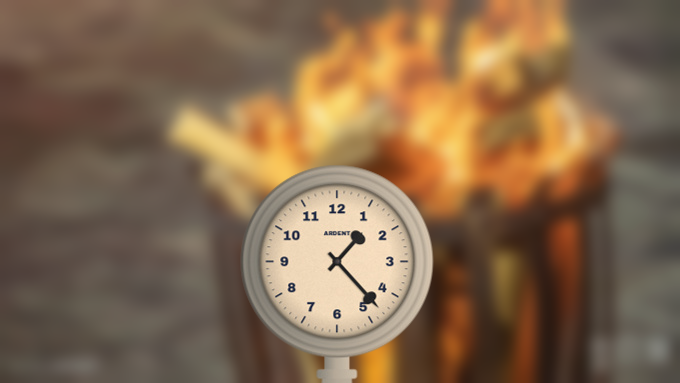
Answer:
1:23
